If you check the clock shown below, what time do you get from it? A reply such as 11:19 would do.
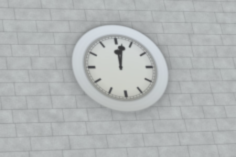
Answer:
12:02
